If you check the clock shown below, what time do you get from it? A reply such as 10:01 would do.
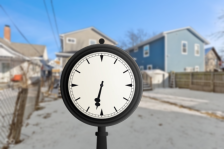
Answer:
6:32
